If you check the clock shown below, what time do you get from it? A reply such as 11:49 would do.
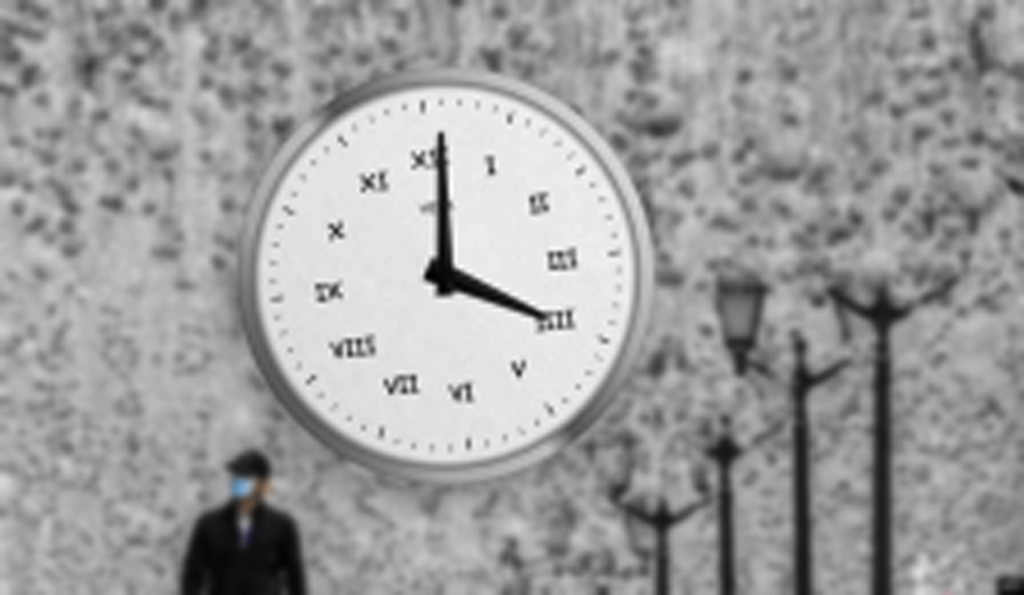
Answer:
4:01
